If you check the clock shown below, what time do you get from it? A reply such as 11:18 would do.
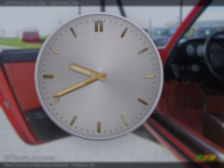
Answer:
9:41
